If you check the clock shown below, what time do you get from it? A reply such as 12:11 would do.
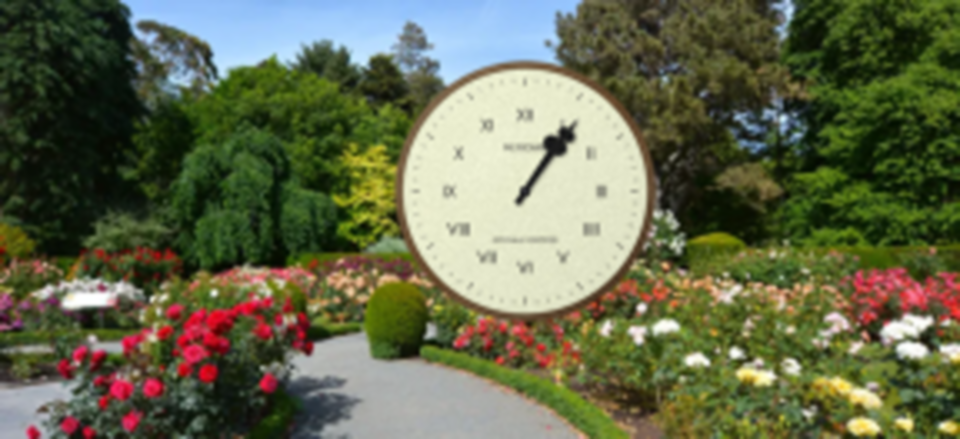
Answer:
1:06
